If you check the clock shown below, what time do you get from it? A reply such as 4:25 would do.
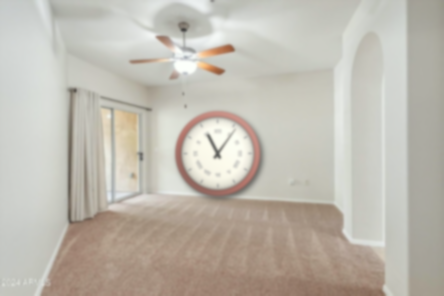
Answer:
11:06
